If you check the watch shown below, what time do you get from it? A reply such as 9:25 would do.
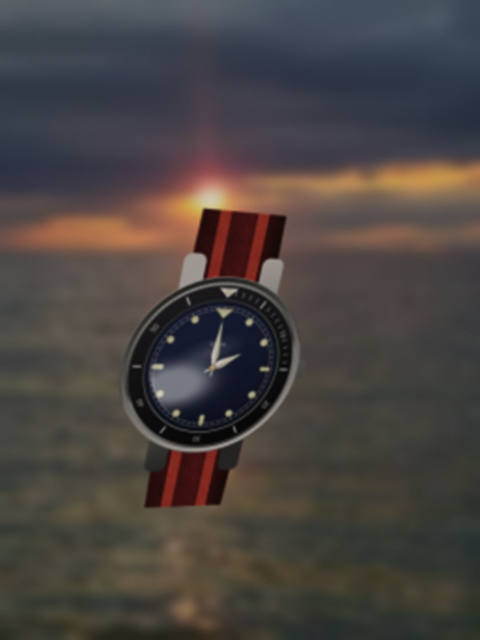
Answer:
2:00
